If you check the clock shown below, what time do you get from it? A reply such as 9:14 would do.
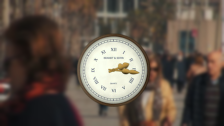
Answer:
2:16
